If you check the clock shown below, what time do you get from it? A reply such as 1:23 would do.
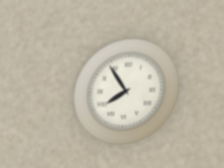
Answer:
7:54
